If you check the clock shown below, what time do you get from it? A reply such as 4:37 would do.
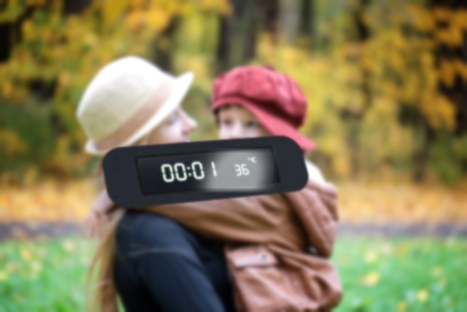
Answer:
0:01
